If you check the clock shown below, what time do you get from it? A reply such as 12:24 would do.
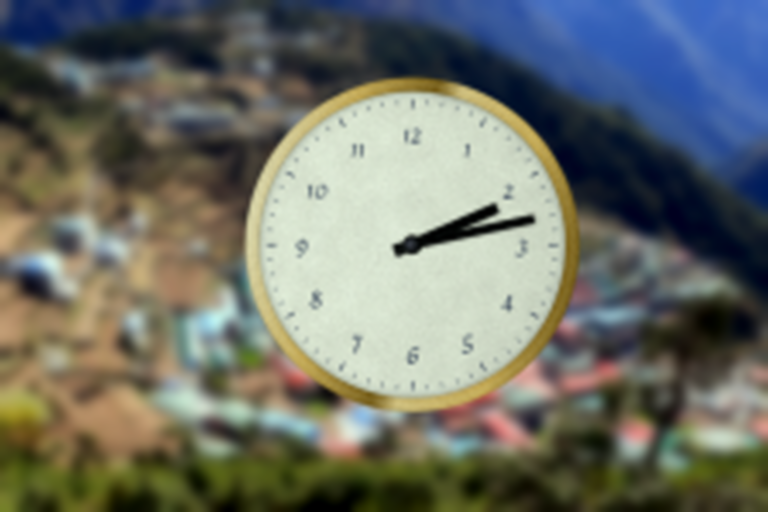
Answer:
2:13
